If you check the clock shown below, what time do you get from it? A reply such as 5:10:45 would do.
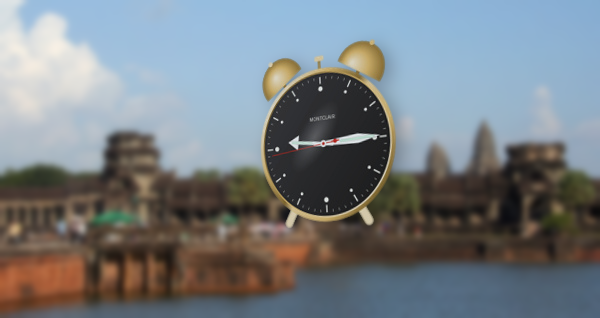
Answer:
9:14:44
